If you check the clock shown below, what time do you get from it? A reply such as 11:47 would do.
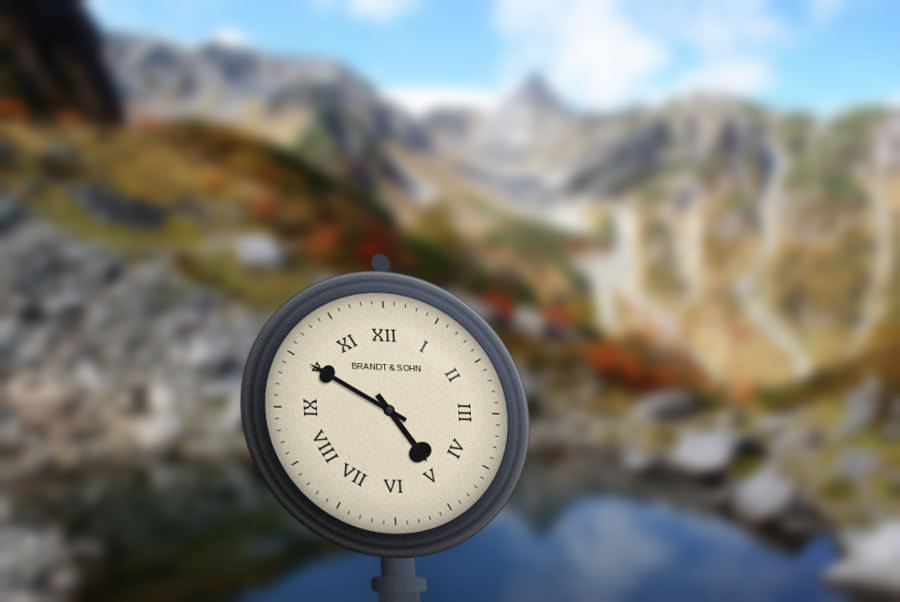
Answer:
4:50
